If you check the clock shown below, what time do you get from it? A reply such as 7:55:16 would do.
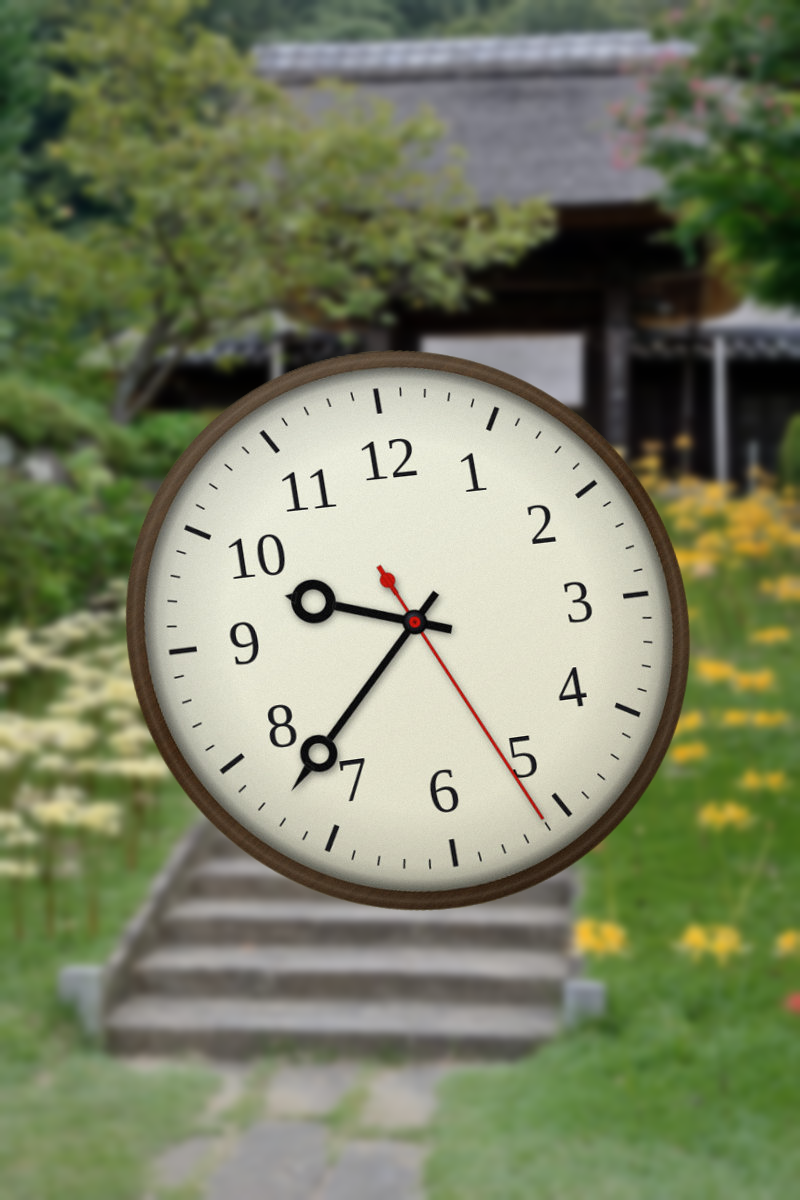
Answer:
9:37:26
